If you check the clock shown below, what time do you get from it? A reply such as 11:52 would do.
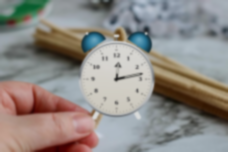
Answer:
12:13
